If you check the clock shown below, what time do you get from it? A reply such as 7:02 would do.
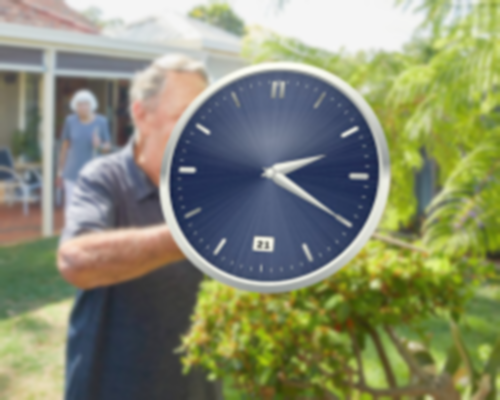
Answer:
2:20
